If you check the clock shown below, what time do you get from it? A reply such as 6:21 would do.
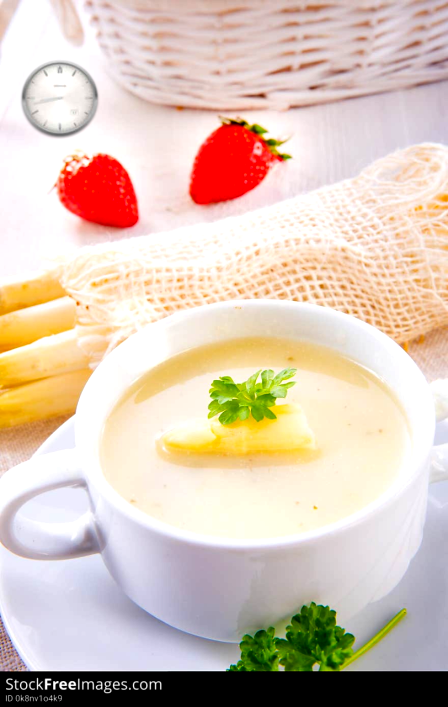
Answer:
8:43
